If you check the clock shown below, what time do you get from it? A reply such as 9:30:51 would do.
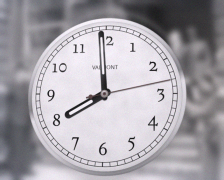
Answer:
7:59:13
